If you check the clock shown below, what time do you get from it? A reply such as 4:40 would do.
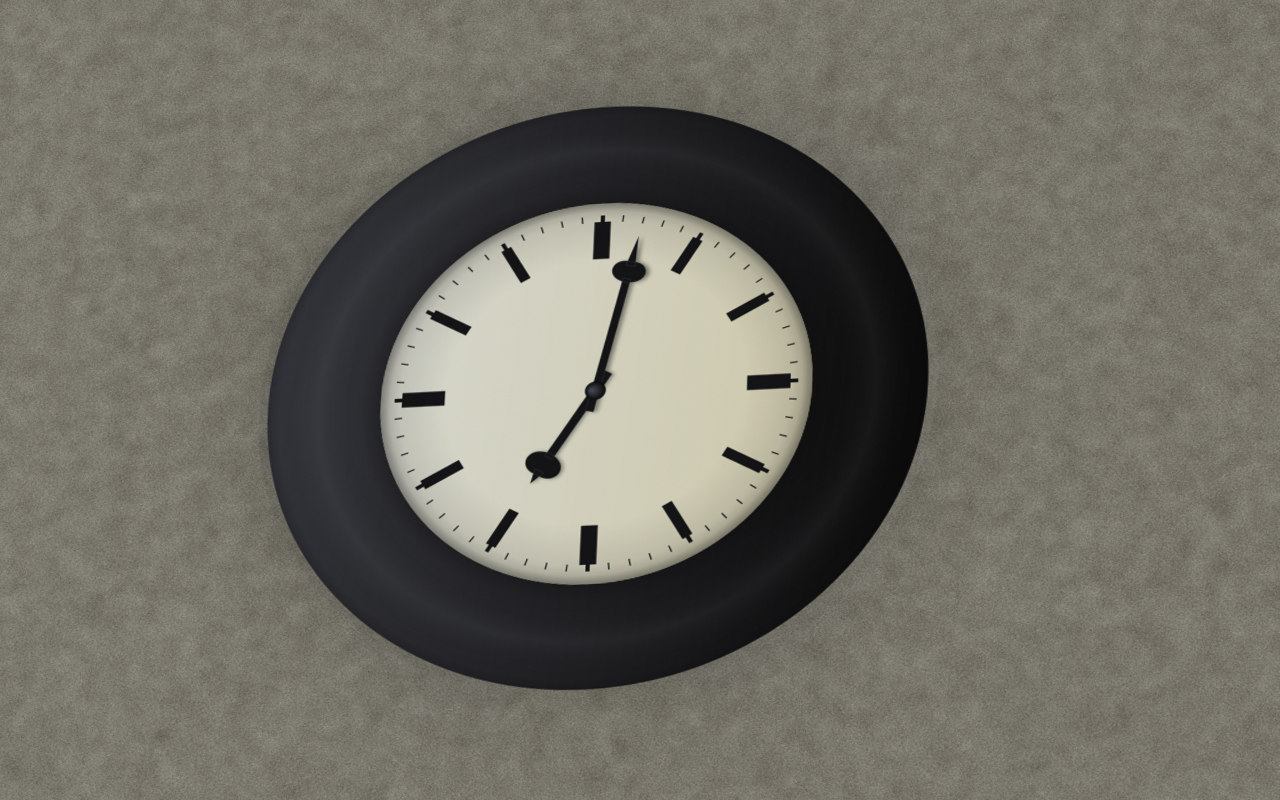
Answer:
7:02
